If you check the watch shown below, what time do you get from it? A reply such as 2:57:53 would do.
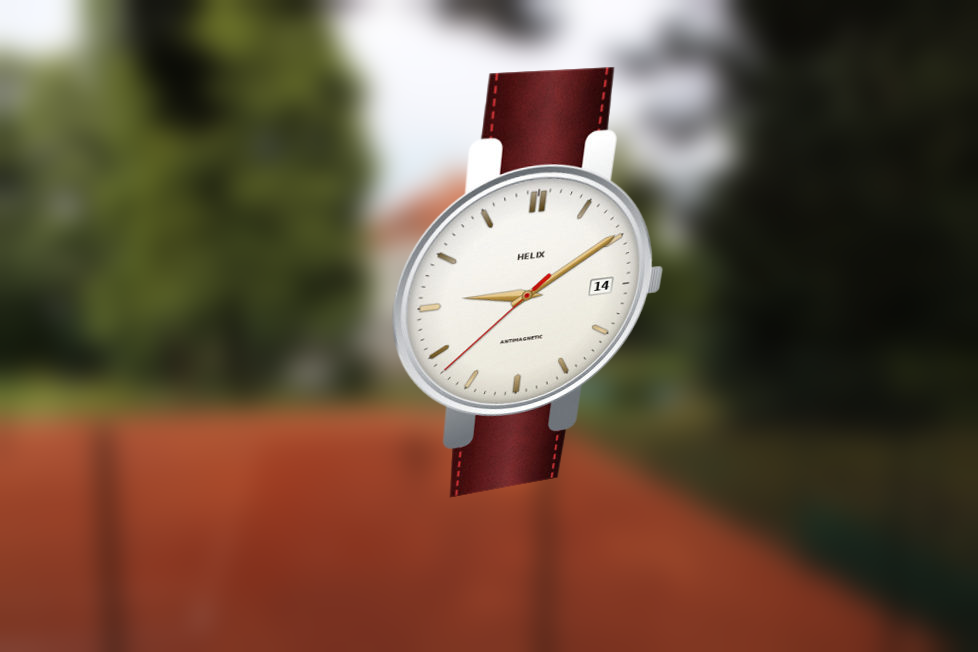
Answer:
9:09:38
